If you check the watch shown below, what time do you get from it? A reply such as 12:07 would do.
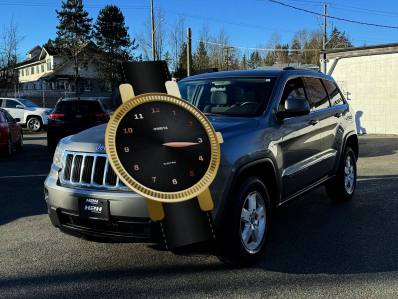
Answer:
3:16
